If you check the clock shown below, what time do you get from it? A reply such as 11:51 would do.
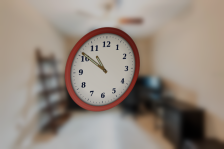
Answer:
10:51
